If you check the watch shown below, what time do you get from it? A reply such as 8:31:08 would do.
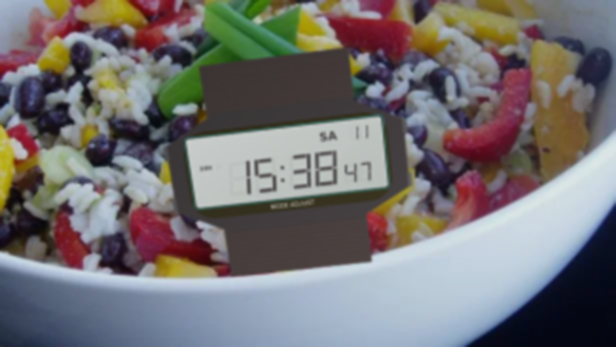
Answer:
15:38:47
